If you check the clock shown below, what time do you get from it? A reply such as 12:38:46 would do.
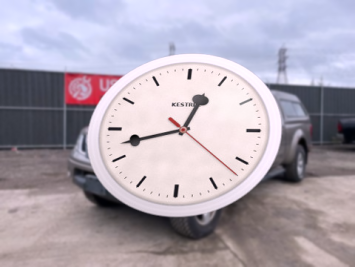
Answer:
12:42:22
